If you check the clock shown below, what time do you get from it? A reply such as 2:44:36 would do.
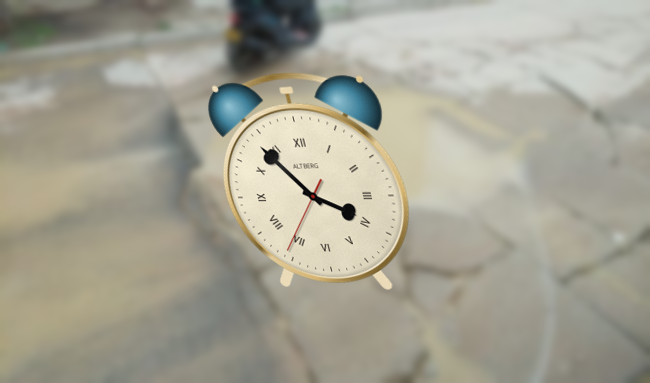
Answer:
3:53:36
